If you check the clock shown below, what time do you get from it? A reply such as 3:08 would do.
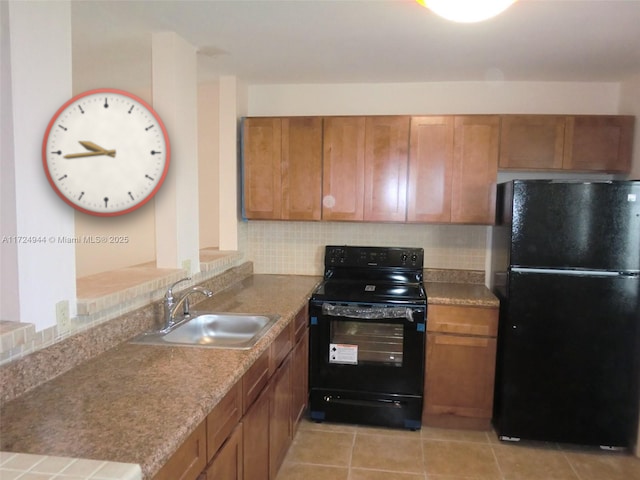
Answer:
9:44
